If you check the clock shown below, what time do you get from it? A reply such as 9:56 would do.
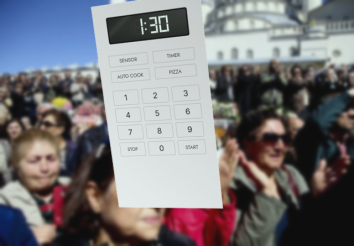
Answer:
1:30
